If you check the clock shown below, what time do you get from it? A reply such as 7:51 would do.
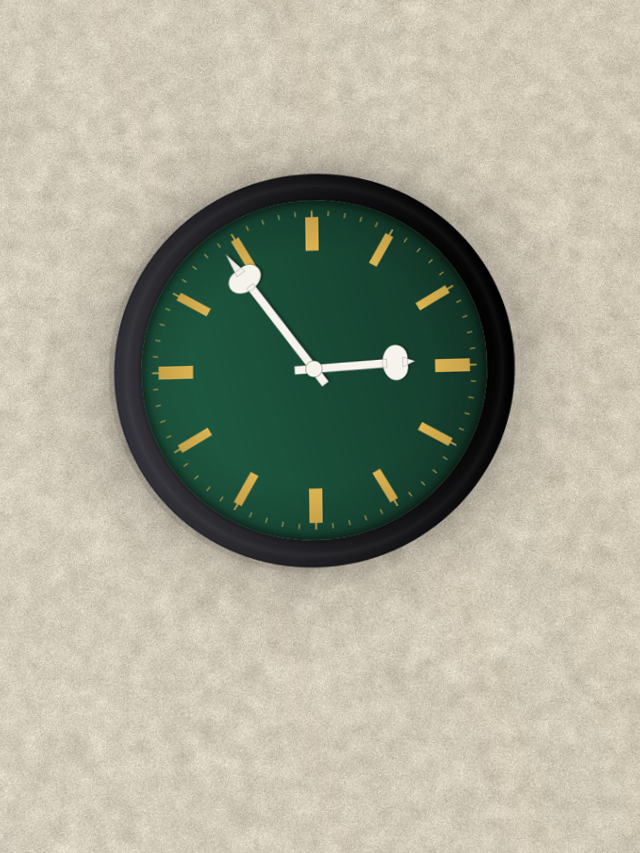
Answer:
2:54
